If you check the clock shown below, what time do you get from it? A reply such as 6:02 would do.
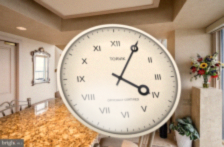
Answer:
4:05
